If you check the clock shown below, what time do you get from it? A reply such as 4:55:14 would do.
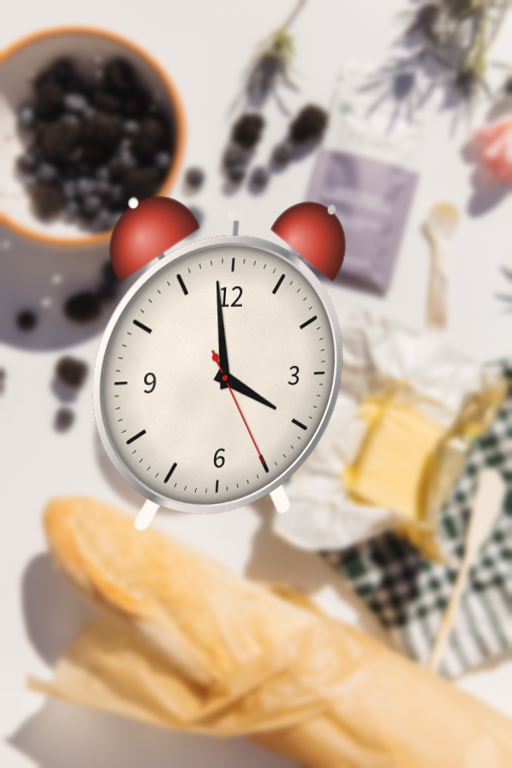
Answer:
3:58:25
